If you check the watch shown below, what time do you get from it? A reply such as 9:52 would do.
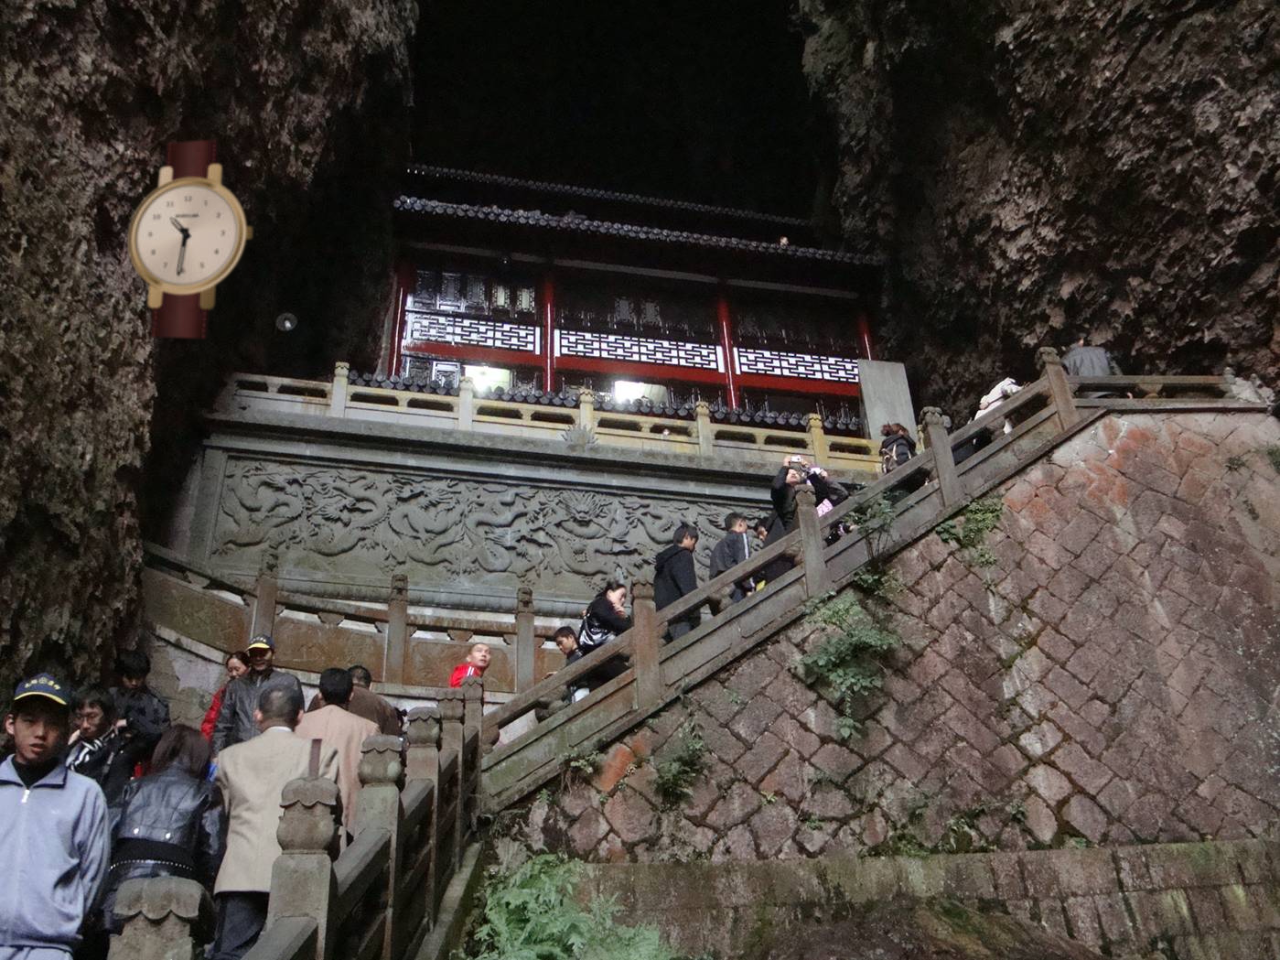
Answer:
10:31
